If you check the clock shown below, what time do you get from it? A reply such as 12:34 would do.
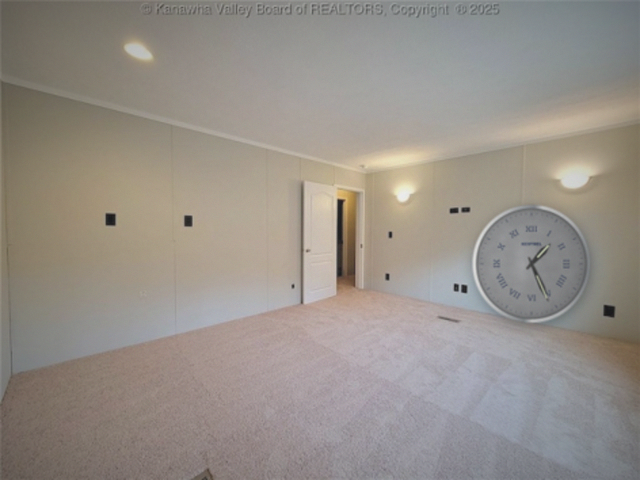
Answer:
1:26
